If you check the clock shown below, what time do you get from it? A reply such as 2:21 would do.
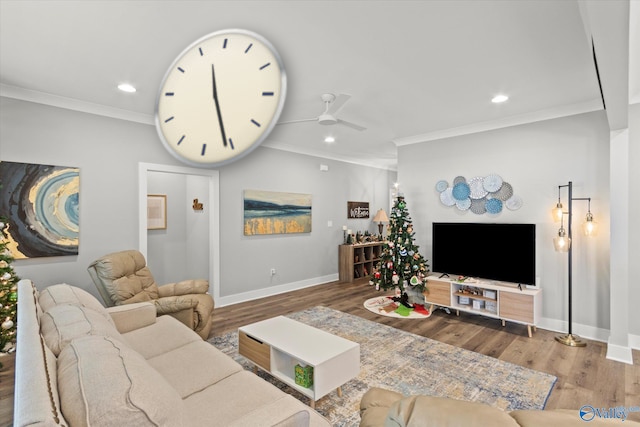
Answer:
11:26
